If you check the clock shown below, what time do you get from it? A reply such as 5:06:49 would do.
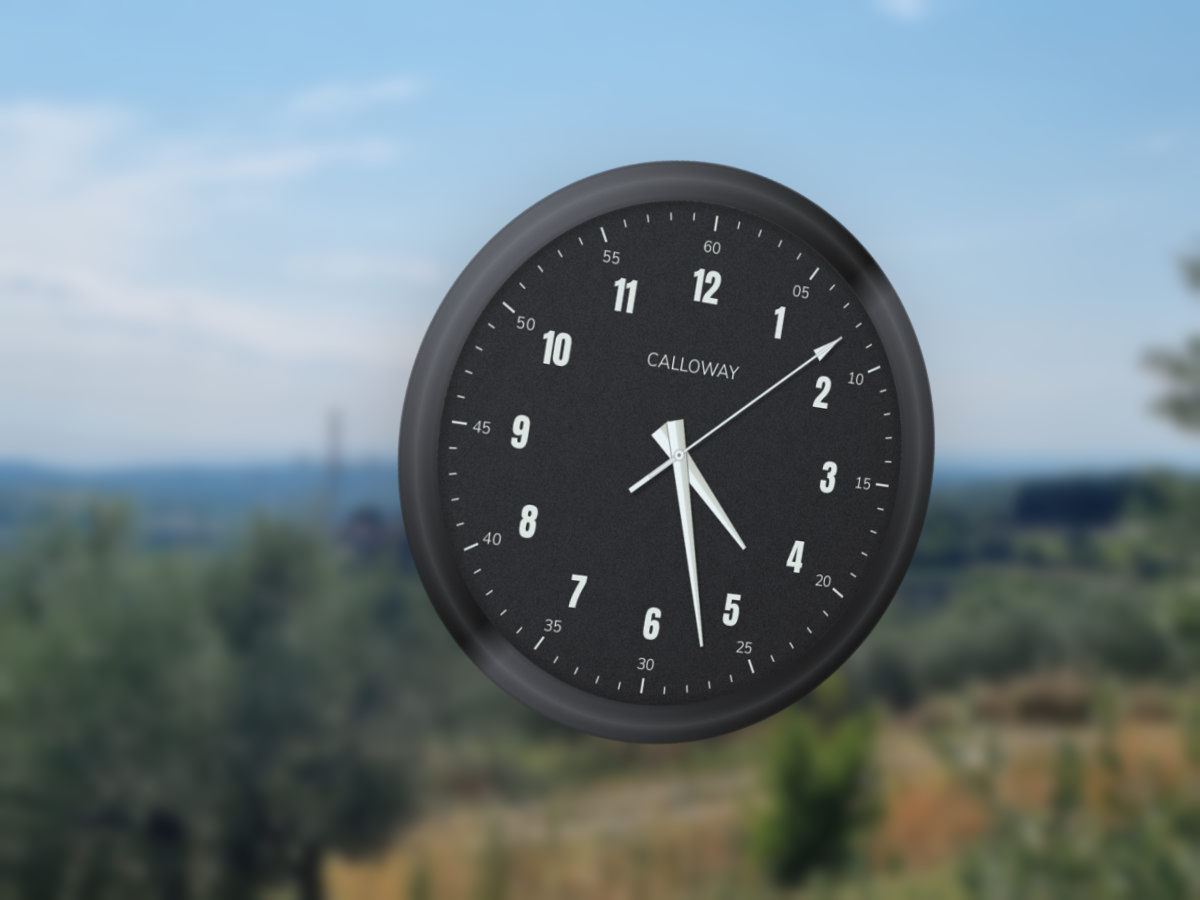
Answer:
4:27:08
